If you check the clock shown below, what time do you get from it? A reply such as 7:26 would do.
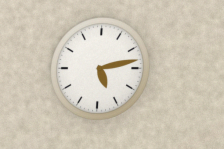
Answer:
5:13
